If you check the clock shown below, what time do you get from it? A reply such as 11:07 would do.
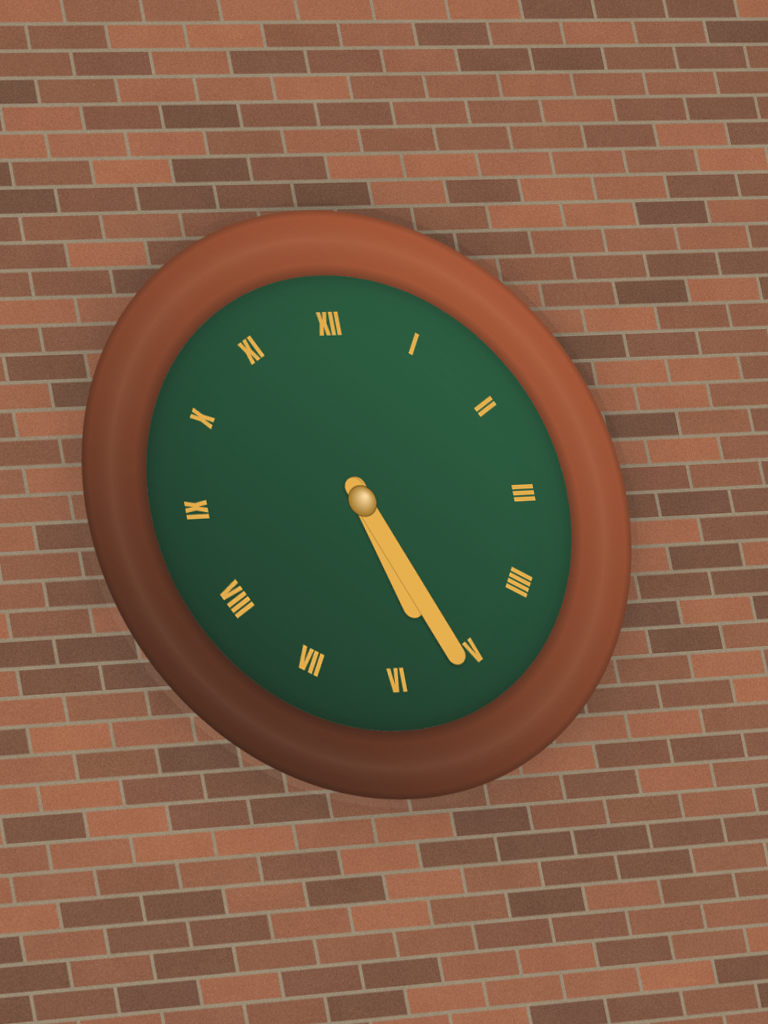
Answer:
5:26
